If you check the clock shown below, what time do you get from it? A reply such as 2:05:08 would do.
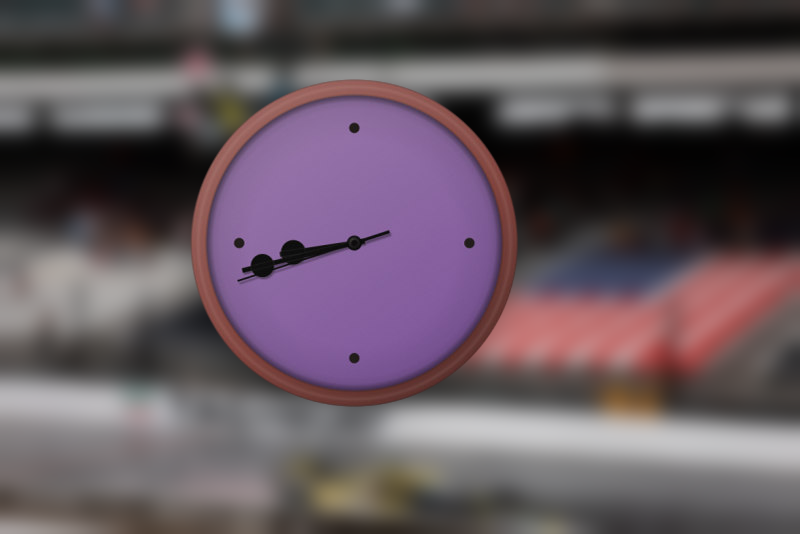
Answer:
8:42:42
